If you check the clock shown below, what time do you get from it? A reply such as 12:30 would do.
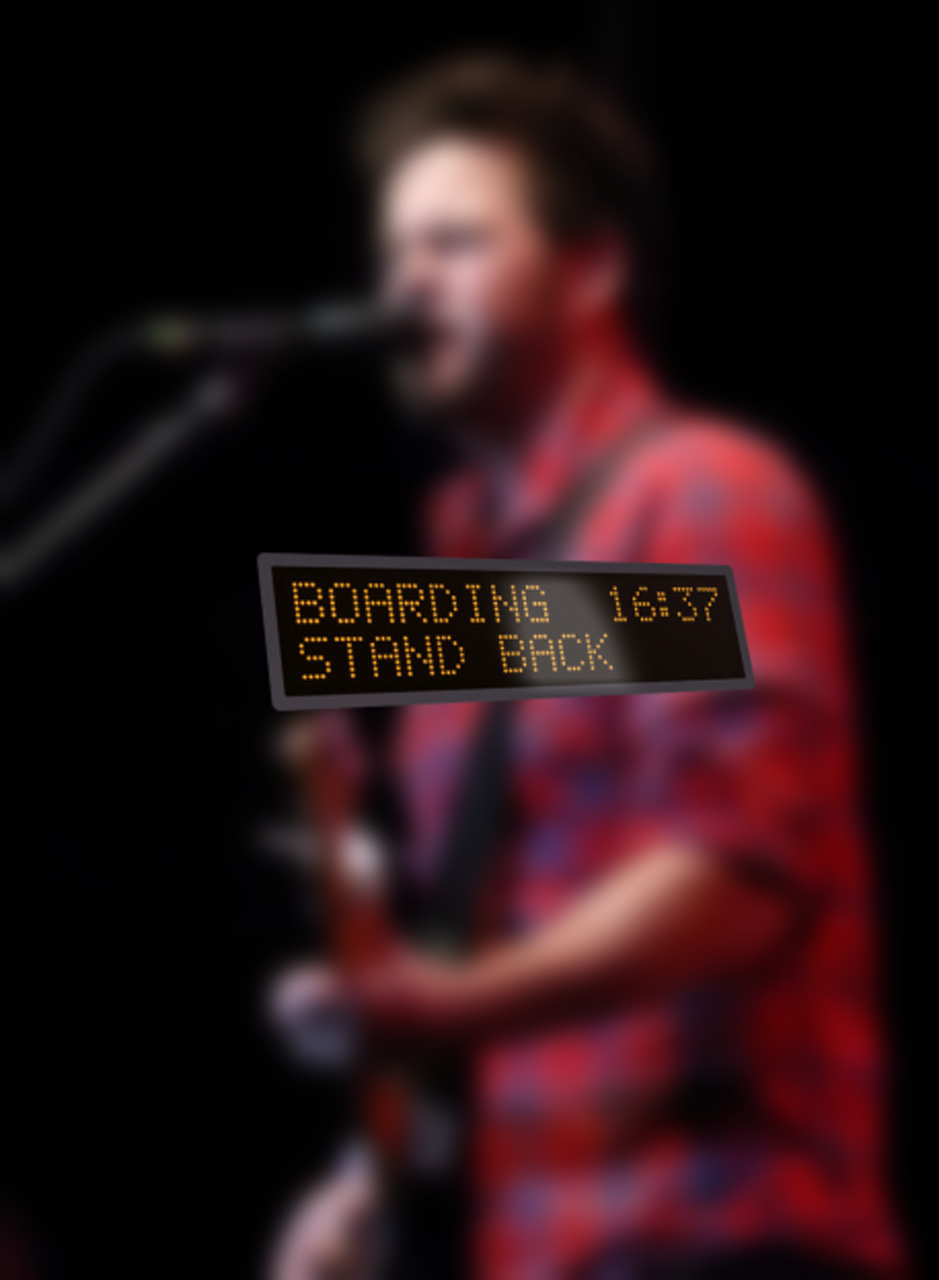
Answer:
16:37
